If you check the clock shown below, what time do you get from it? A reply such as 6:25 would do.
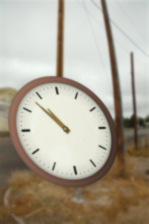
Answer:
10:53
